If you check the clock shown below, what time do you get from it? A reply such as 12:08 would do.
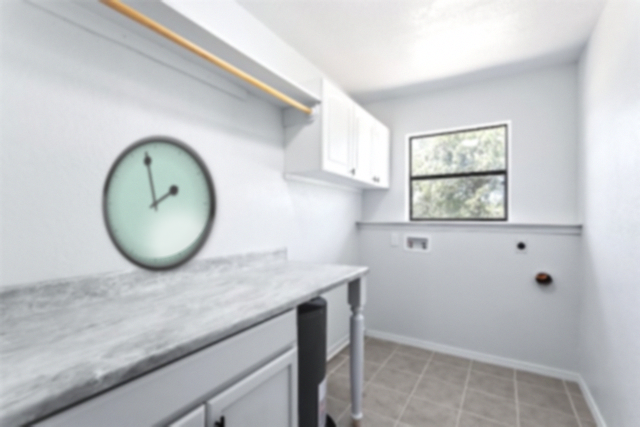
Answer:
1:58
